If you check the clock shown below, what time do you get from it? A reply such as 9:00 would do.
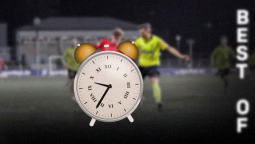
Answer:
9:36
